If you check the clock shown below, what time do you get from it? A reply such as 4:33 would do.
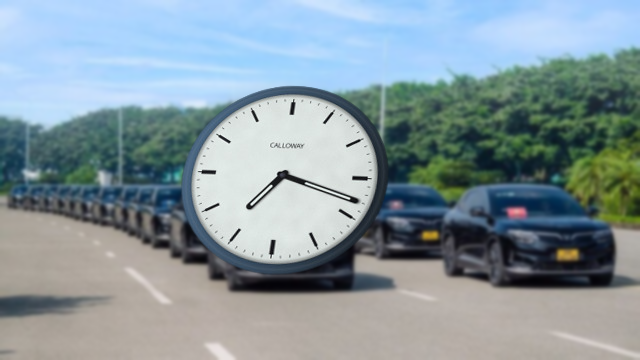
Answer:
7:18
